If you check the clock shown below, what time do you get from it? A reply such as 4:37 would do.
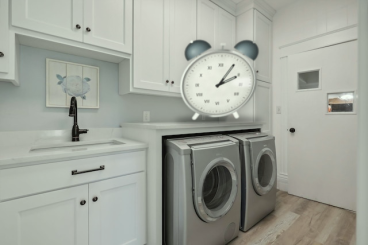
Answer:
2:05
